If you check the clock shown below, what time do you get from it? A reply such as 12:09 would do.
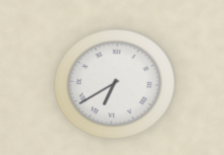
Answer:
6:39
